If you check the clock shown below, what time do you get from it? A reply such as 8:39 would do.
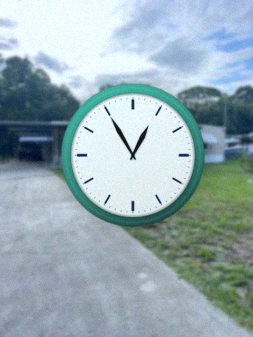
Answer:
12:55
